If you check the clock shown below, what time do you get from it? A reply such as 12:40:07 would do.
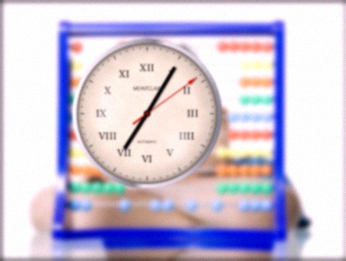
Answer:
7:05:09
